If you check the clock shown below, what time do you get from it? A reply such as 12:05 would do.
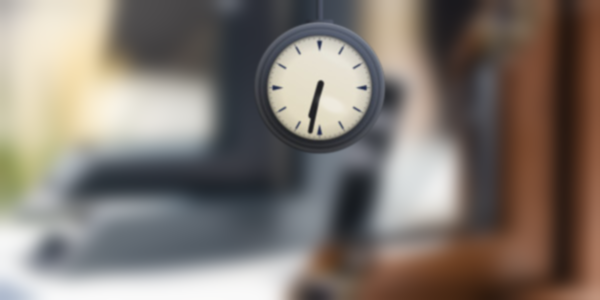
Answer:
6:32
